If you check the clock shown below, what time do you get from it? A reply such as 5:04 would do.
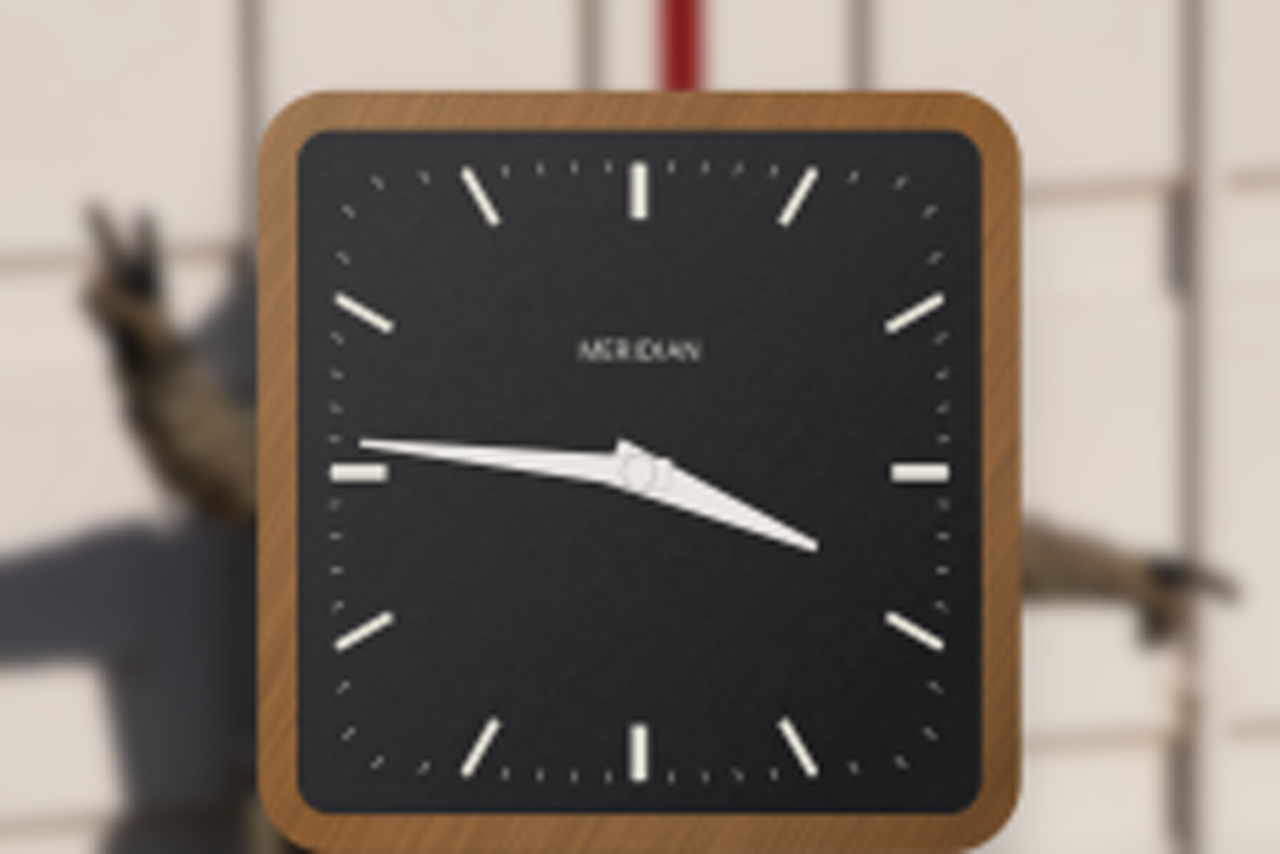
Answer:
3:46
